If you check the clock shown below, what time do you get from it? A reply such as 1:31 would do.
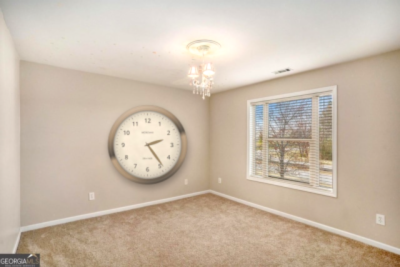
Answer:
2:24
